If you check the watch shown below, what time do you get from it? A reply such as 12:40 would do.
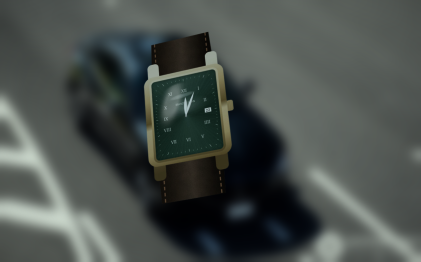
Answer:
12:04
